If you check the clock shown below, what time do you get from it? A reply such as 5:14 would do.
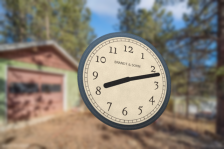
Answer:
8:12
